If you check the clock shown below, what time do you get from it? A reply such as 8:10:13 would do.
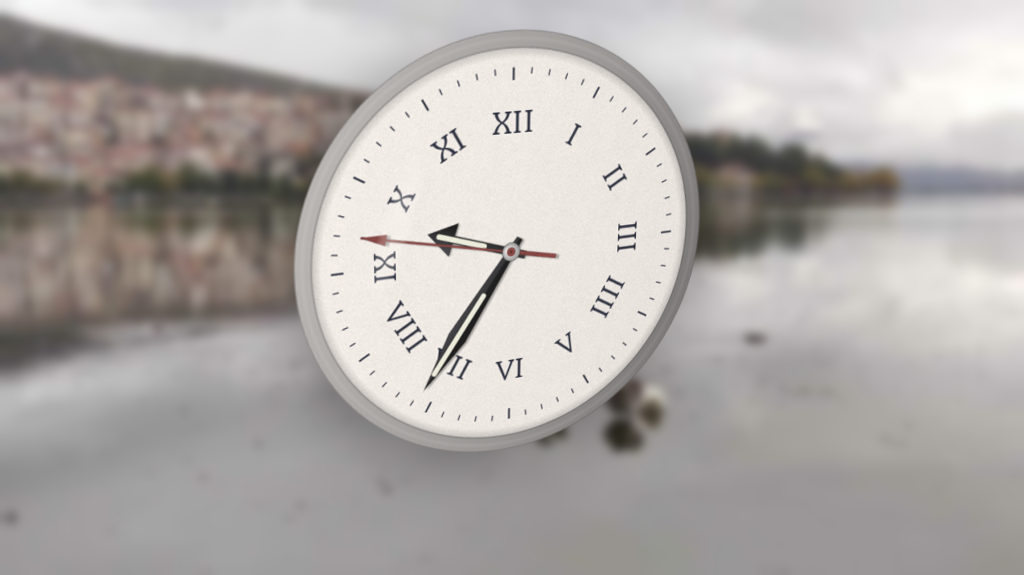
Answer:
9:35:47
